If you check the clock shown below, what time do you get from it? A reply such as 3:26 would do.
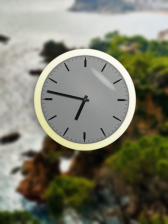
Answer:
6:47
